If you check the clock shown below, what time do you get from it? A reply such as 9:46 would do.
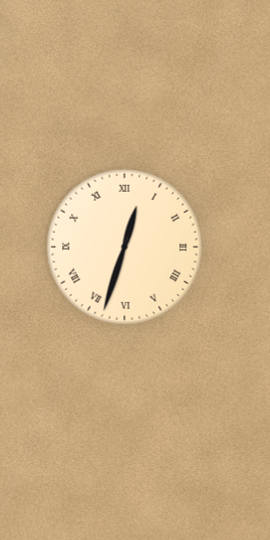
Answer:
12:33
